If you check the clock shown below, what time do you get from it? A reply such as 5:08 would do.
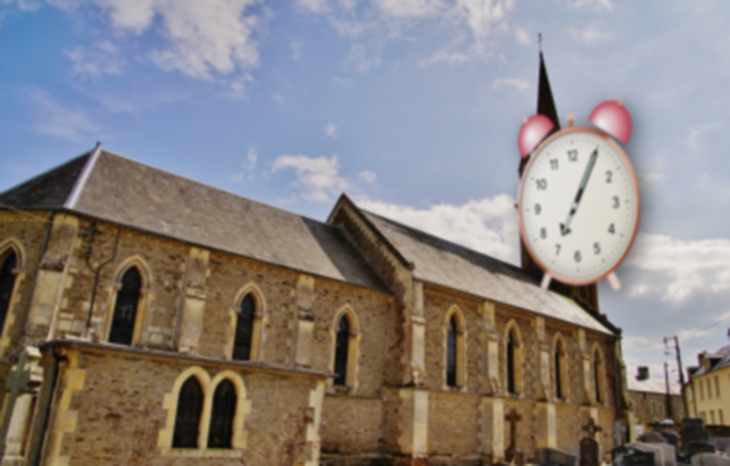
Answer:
7:05
